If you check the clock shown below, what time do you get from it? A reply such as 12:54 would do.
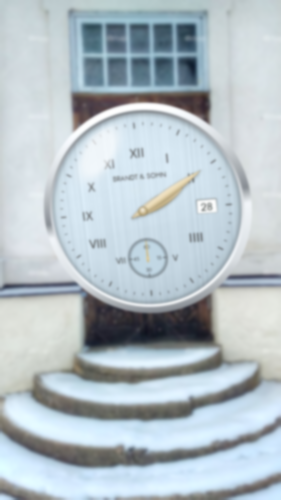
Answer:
2:10
